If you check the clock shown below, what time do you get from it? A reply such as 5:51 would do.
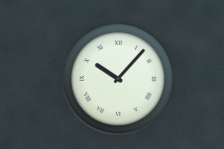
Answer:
10:07
